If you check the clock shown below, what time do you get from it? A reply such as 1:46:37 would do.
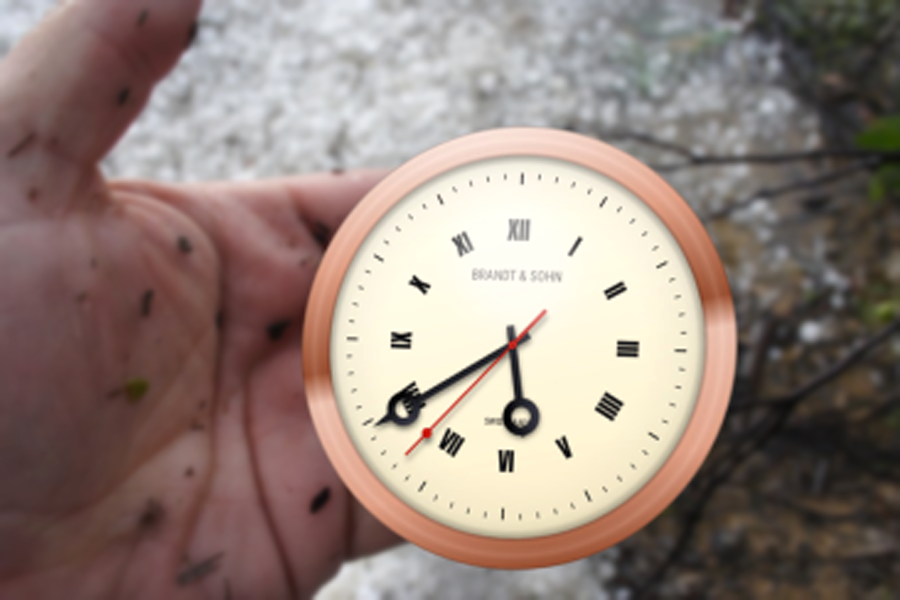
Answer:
5:39:37
